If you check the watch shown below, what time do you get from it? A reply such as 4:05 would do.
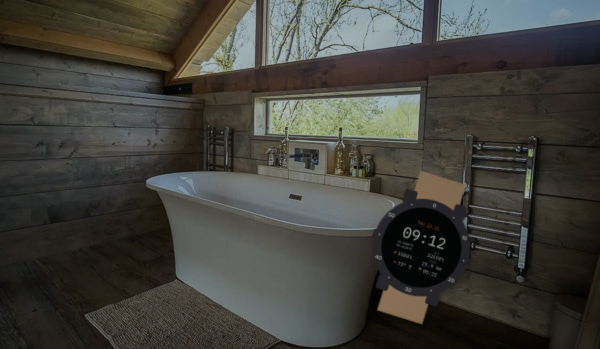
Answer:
9:12
